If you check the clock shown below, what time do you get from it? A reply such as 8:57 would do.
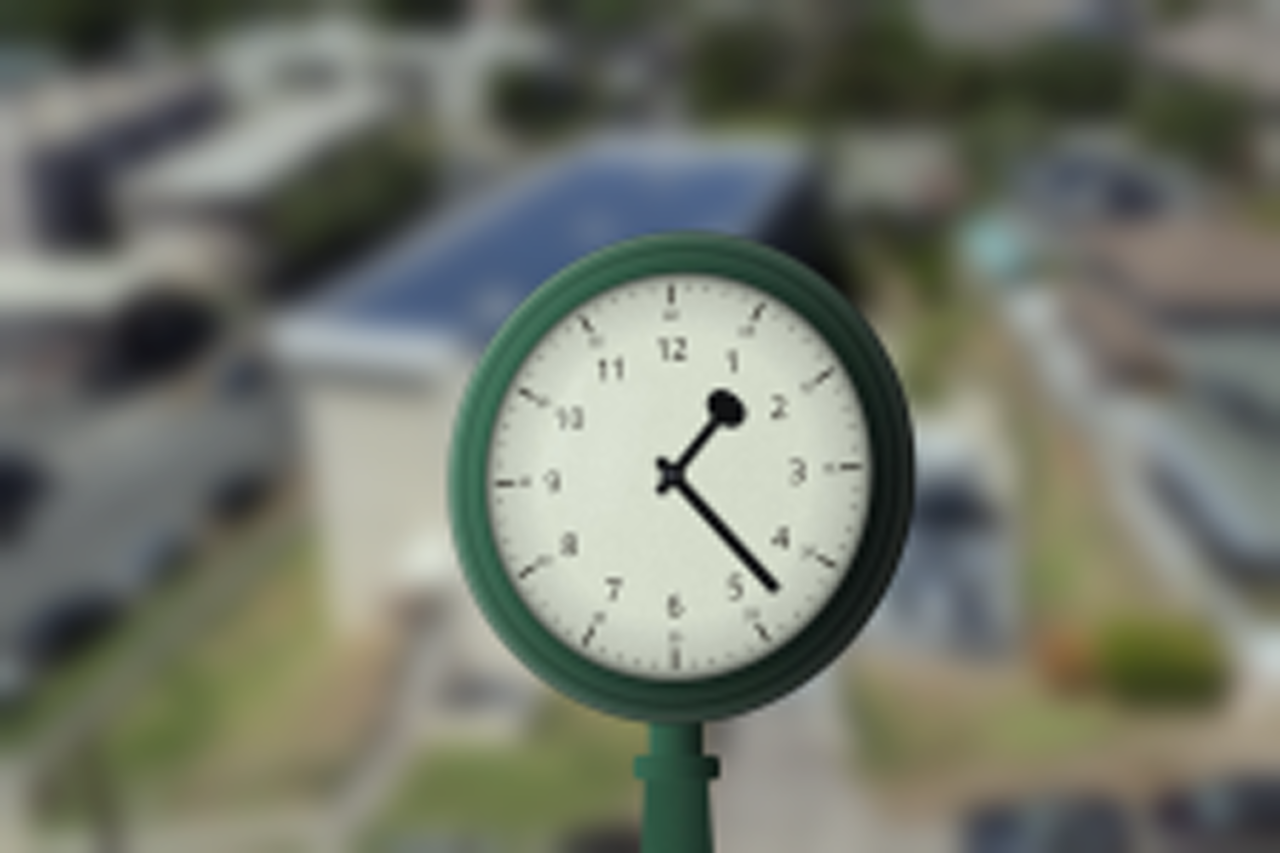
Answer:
1:23
